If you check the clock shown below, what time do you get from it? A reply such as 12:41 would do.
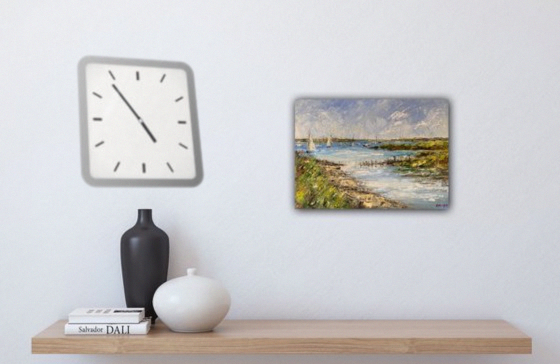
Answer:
4:54
